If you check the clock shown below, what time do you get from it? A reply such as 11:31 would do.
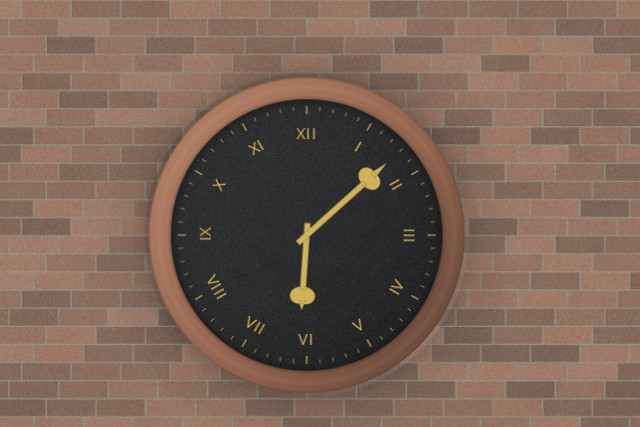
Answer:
6:08
